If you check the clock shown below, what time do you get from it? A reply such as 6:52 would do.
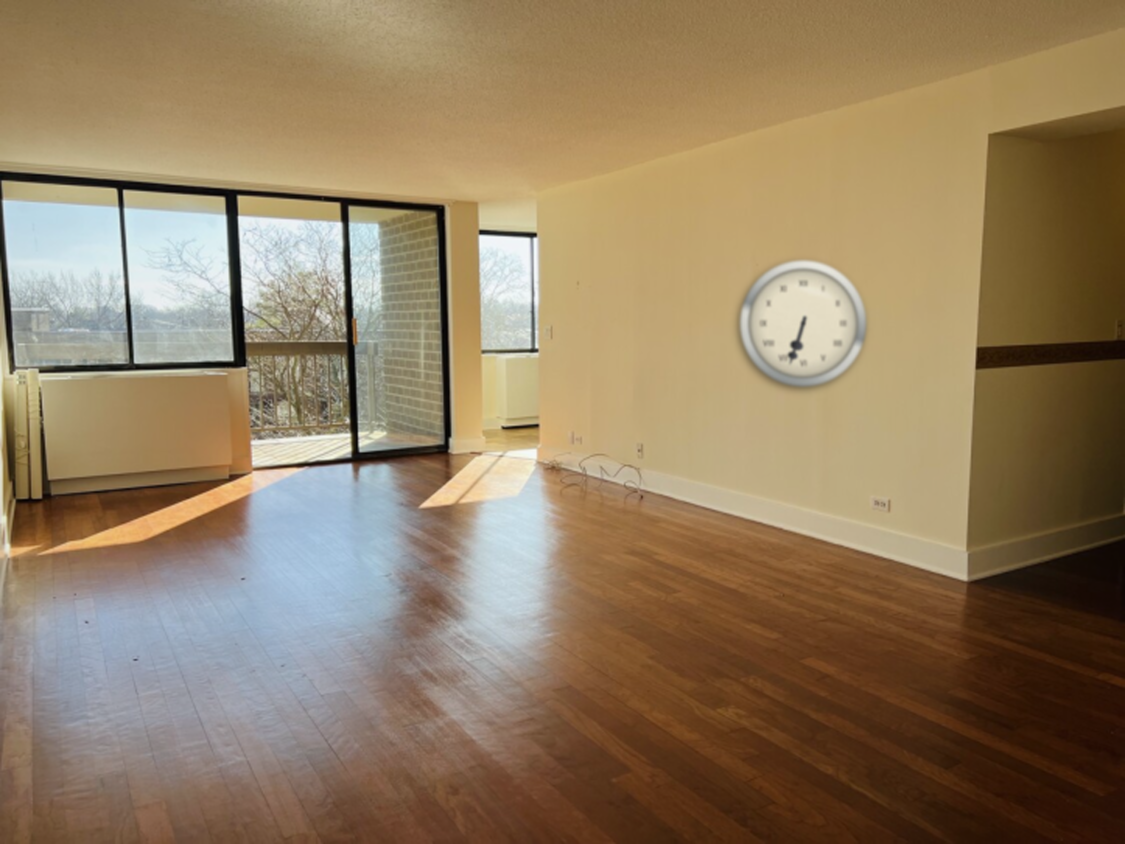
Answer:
6:33
